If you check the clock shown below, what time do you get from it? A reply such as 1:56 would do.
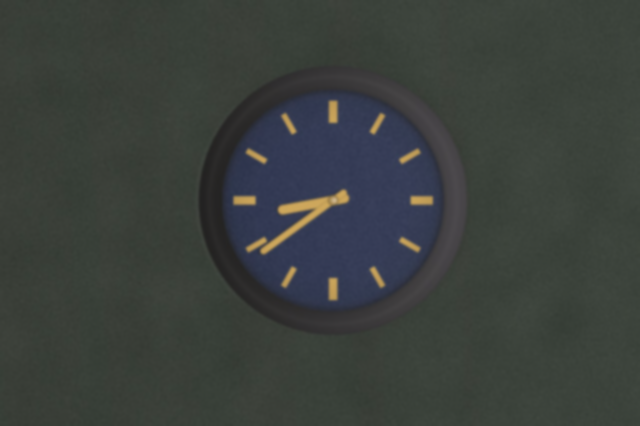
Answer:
8:39
